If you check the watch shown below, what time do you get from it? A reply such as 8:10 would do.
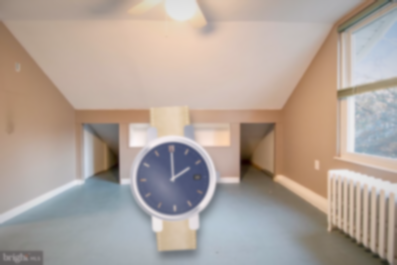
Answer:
2:00
